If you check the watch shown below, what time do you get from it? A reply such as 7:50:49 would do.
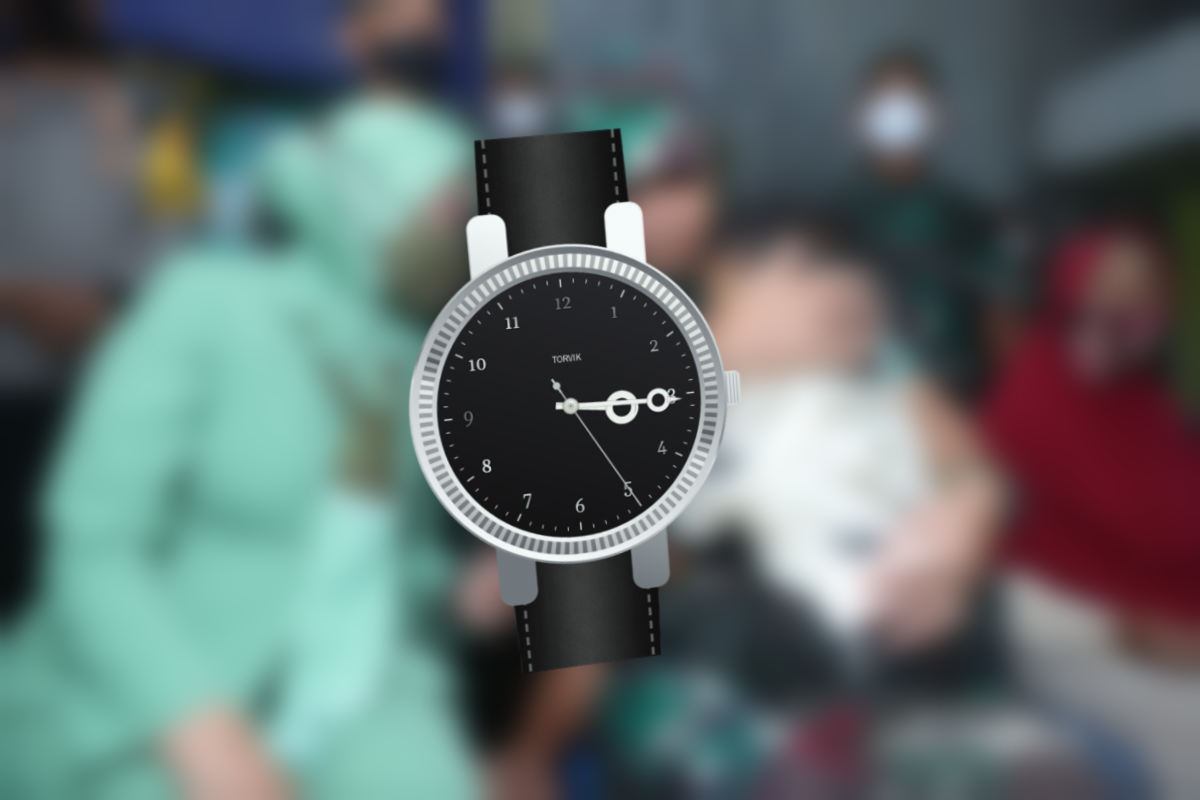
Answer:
3:15:25
